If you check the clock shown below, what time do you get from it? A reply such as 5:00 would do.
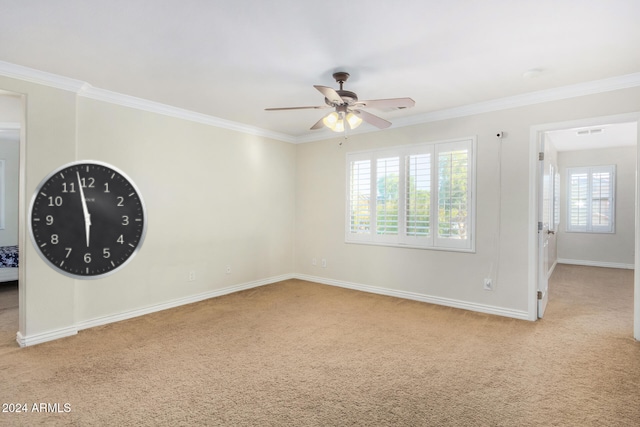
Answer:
5:58
